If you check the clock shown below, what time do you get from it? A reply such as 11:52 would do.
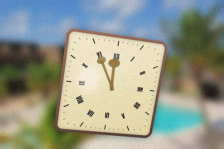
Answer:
11:55
